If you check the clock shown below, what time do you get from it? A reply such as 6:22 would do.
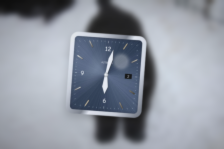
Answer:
6:02
